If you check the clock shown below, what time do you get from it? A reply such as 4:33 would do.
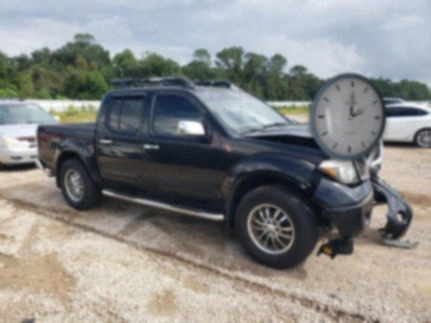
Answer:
2:00
